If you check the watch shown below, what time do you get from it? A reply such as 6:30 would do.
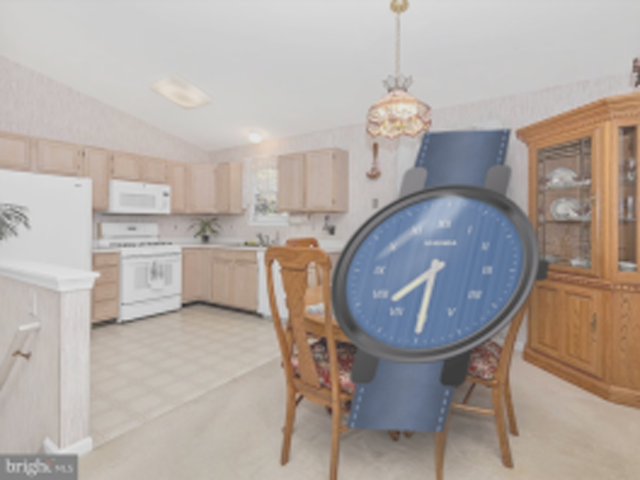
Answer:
7:30
